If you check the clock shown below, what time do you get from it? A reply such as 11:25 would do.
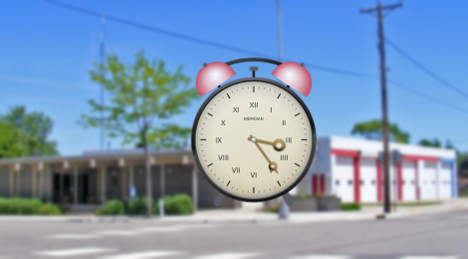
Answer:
3:24
